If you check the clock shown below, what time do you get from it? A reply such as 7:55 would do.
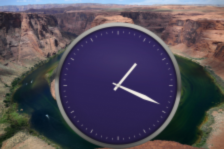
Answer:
1:19
